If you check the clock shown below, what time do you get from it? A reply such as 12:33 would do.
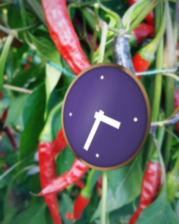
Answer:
3:34
